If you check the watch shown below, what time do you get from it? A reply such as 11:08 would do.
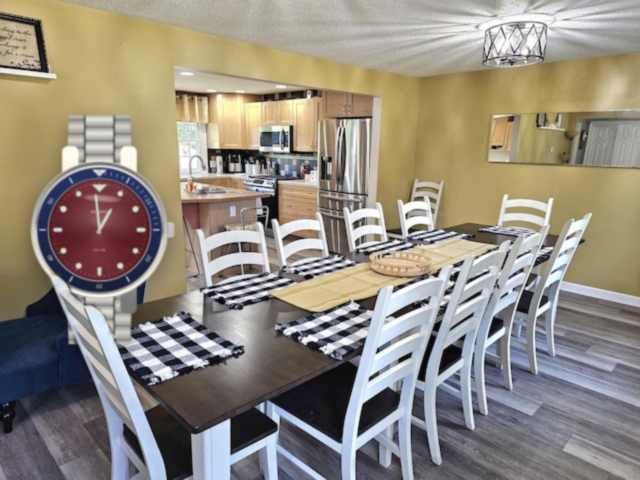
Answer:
12:59
